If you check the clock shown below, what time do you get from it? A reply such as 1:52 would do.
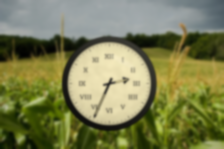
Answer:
2:34
